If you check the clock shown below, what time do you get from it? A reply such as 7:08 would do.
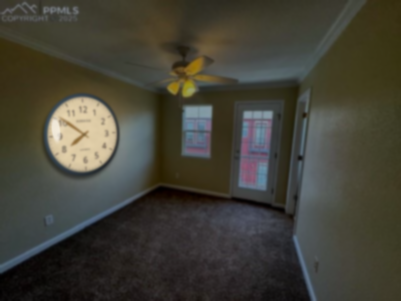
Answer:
7:51
